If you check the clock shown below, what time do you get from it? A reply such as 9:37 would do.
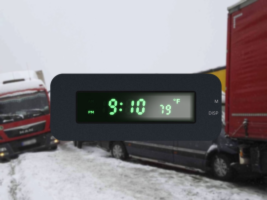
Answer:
9:10
